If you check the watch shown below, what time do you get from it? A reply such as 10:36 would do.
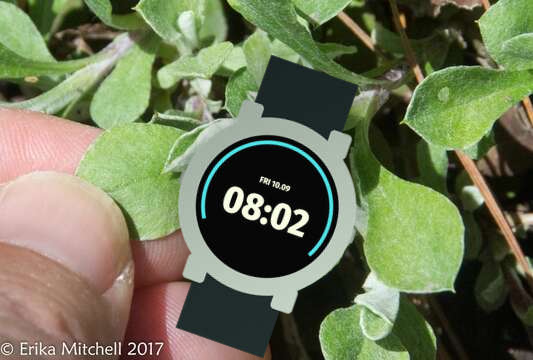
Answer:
8:02
